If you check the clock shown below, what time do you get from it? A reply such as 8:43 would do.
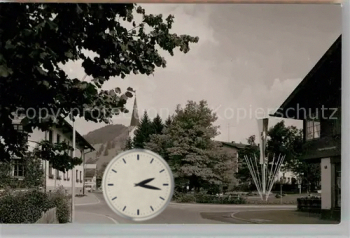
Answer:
2:17
